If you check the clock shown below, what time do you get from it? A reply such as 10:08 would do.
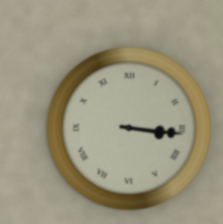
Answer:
3:16
